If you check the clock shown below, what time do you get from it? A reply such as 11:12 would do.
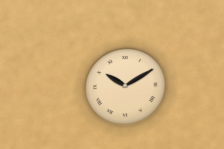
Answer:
10:10
